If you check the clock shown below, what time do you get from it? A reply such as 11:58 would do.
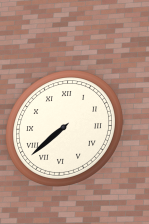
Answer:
7:38
